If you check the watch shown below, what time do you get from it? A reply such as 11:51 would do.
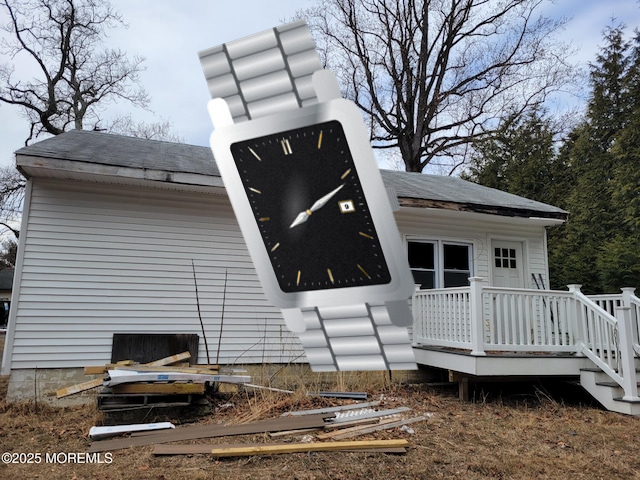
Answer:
8:11
